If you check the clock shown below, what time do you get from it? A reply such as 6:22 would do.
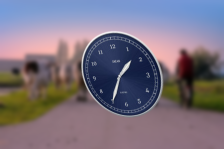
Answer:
1:35
